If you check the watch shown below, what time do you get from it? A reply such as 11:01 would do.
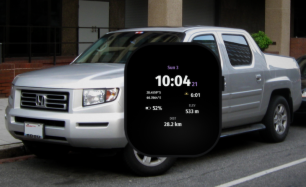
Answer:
10:04
